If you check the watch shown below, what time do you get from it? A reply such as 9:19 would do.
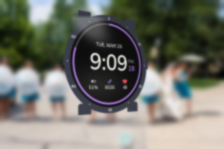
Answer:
9:09
